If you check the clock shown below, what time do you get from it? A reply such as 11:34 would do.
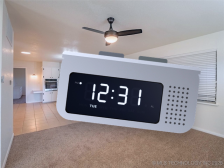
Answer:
12:31
